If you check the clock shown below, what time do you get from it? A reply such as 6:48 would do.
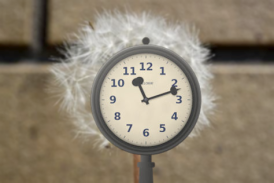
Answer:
11:12
